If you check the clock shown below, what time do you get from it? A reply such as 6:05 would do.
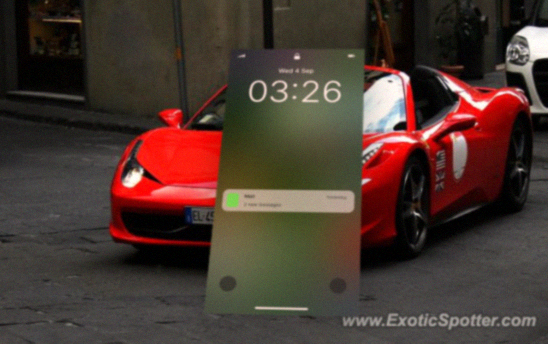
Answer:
3:26
